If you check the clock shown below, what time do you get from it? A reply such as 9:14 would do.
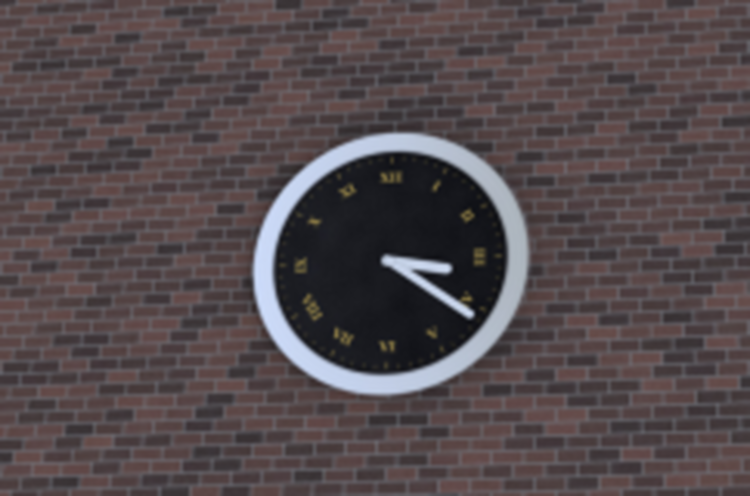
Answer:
3:21
